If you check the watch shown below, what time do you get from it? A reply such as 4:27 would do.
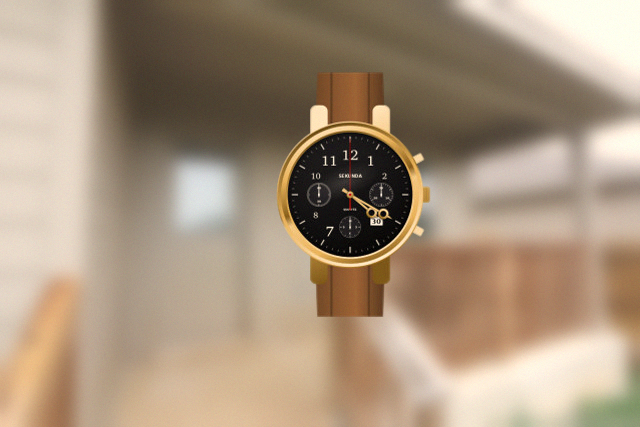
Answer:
4:20
